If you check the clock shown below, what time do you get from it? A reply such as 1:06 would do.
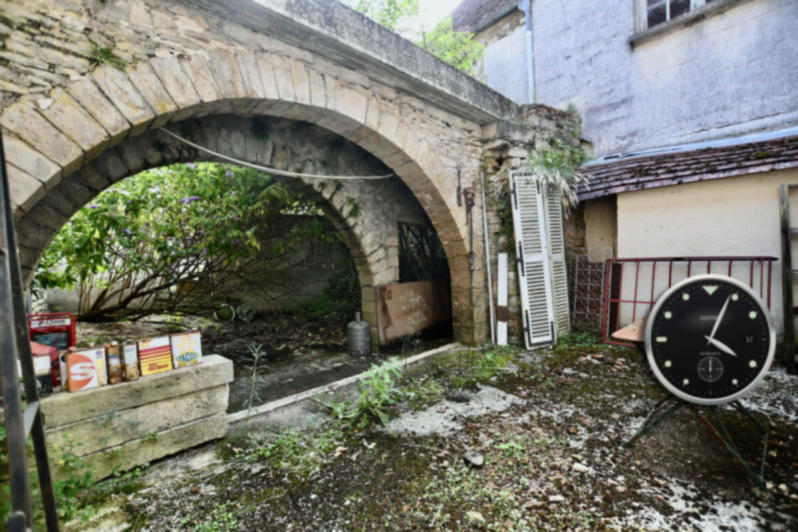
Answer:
4:04
